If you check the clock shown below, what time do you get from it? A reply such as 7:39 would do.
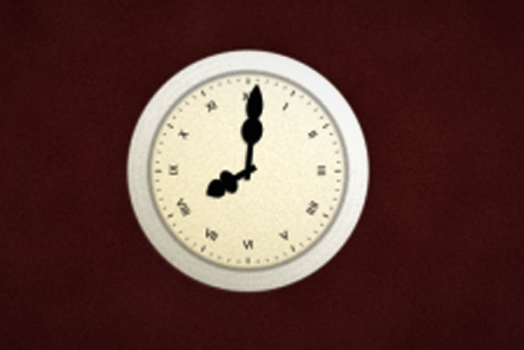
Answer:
8:01
